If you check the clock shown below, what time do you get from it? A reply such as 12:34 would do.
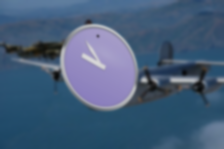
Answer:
9:55
